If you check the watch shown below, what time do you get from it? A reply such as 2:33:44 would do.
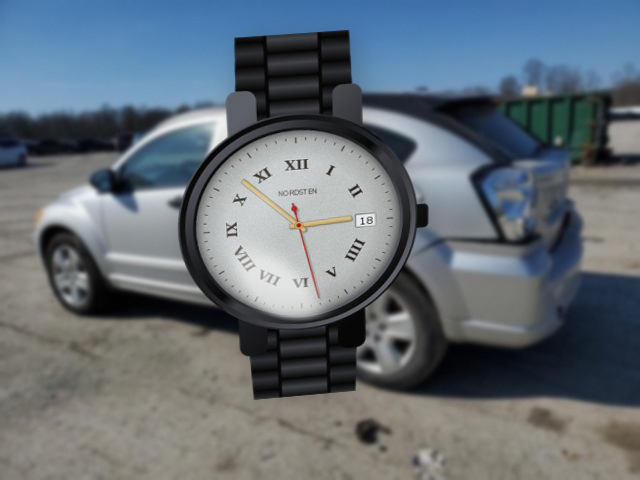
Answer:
2:52:28
